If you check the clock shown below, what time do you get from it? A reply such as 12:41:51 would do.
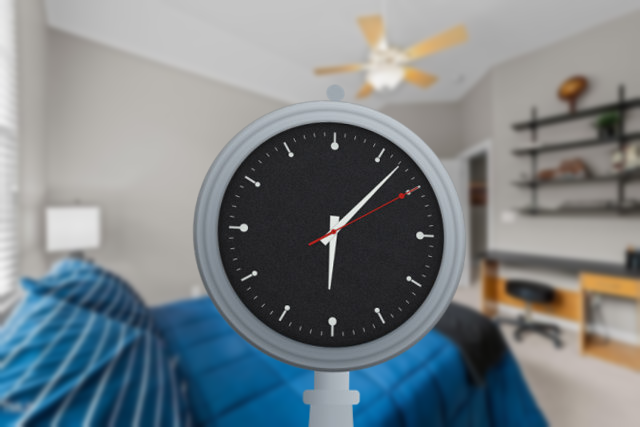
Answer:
6:07:10
